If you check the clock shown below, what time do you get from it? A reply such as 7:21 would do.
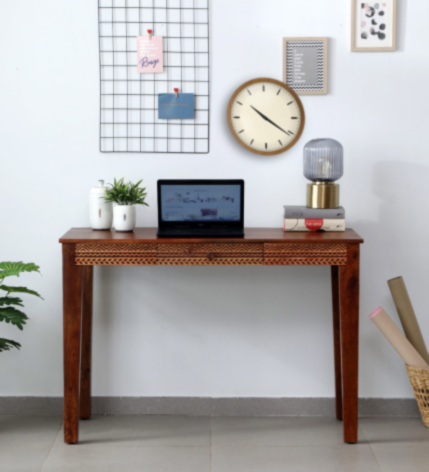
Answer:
10:21
